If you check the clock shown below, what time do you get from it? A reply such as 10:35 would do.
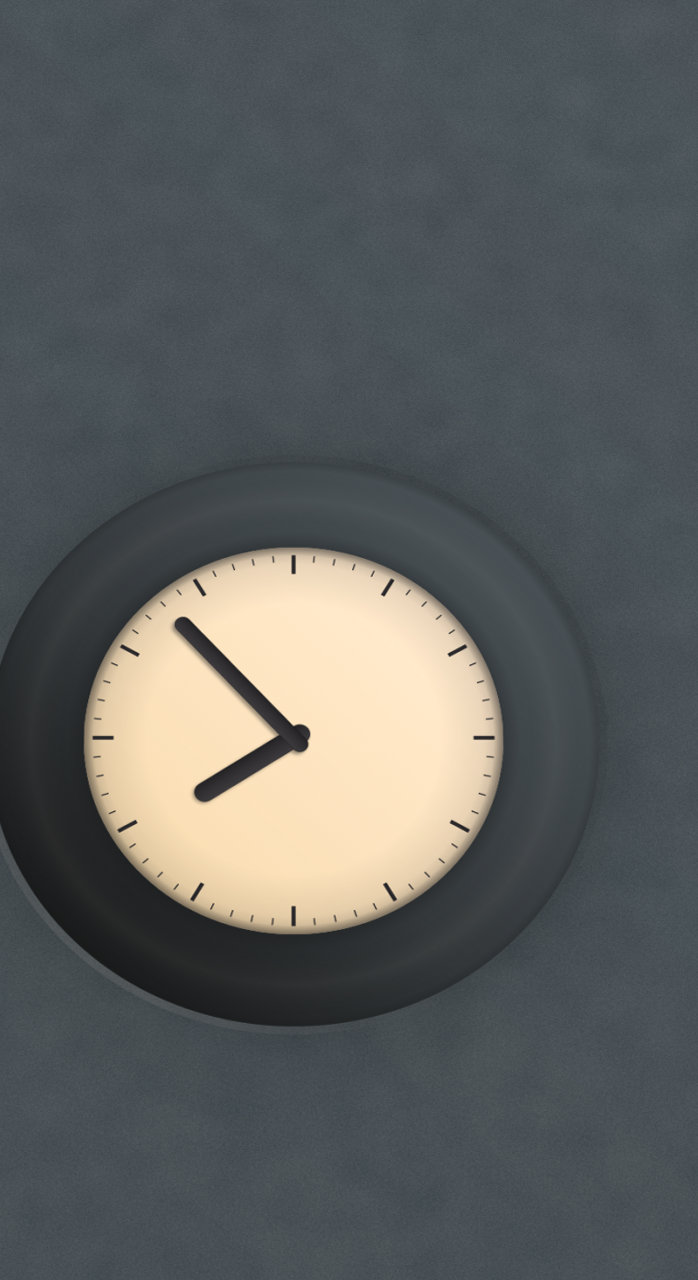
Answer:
7:53
